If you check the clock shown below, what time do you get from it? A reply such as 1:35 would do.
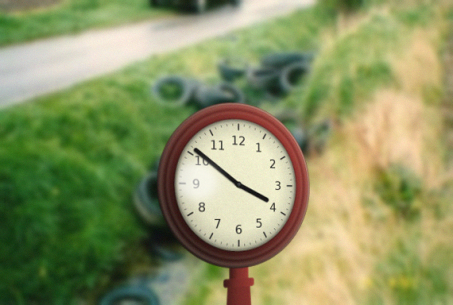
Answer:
3:51
